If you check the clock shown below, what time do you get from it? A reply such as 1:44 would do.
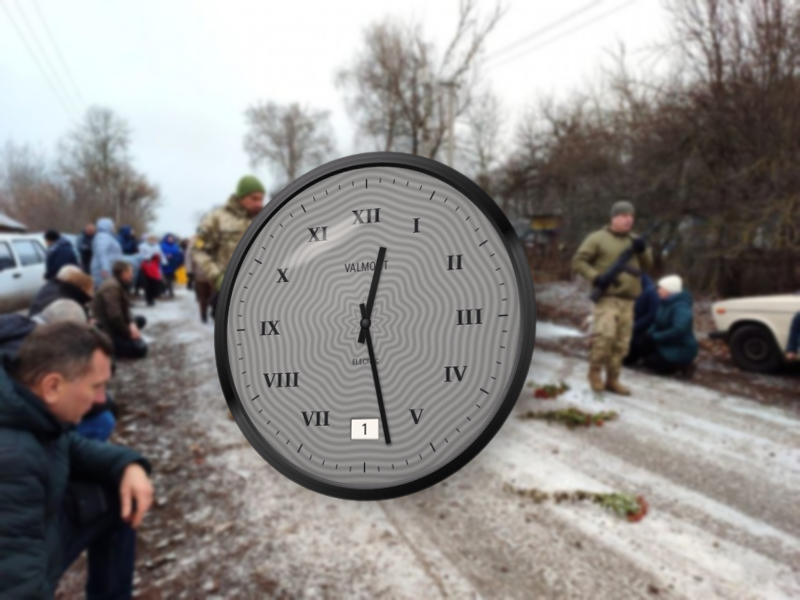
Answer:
12:28
